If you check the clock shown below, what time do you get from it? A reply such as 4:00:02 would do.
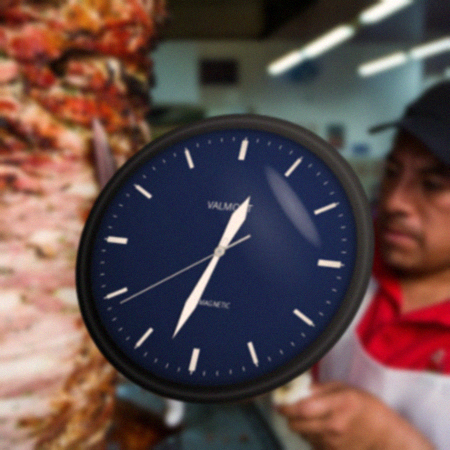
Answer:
12:32:39
